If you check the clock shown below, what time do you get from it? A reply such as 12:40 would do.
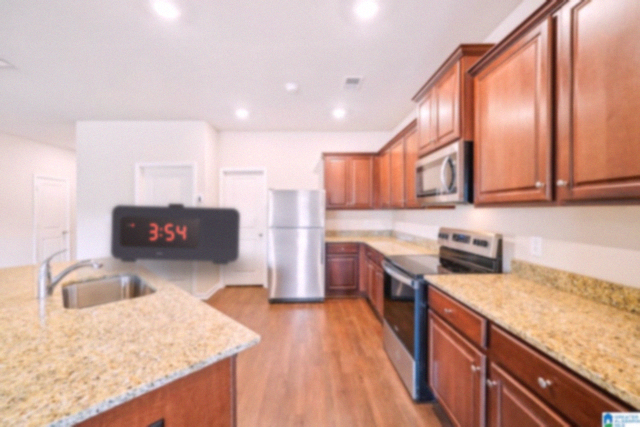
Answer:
3:54
